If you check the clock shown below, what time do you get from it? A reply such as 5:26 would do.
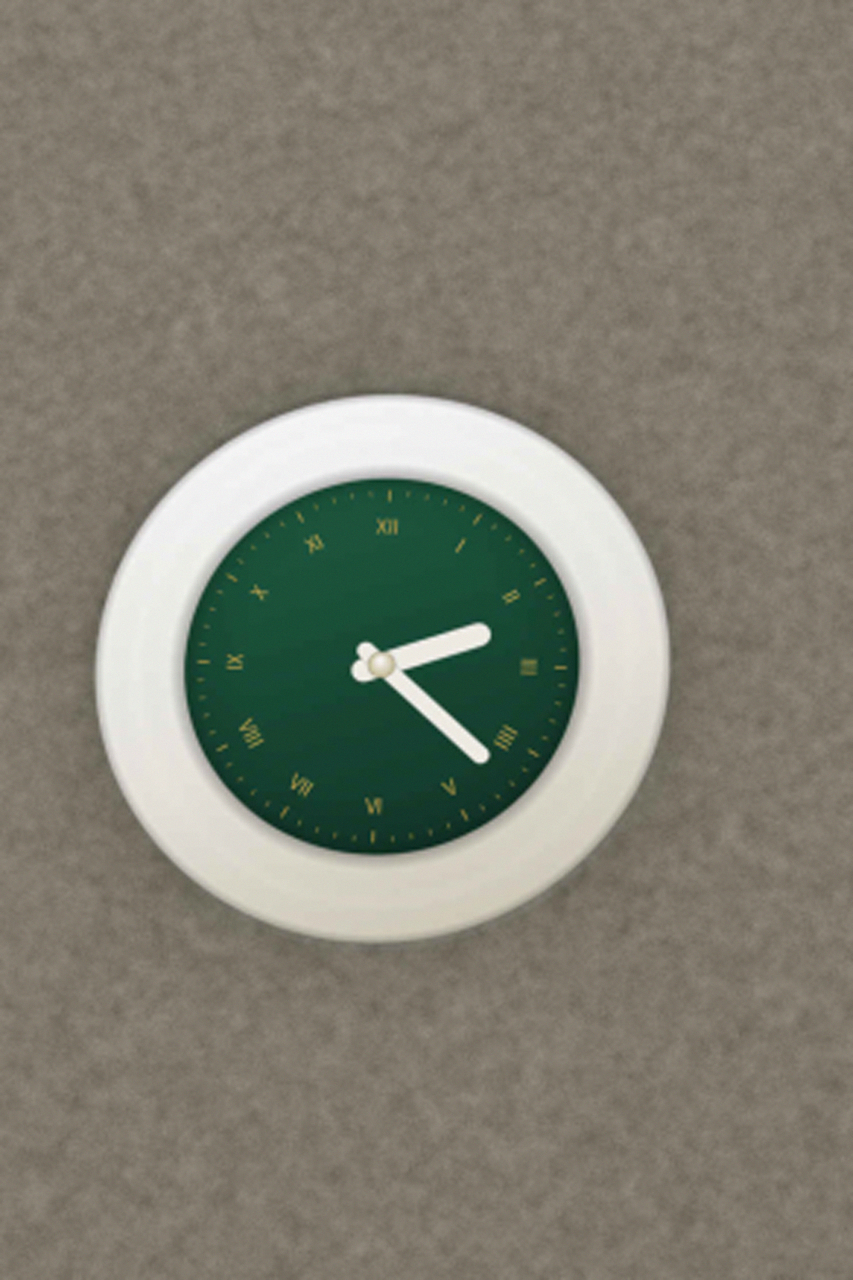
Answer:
2:22
